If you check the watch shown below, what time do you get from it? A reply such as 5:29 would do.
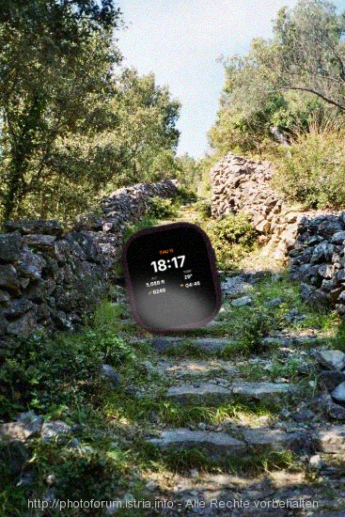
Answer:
18:17
